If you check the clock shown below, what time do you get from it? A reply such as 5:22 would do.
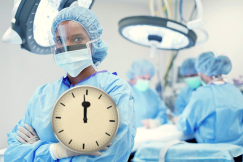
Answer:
11:59
